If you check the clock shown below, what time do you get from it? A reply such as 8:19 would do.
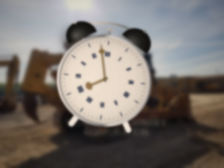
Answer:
7:58
